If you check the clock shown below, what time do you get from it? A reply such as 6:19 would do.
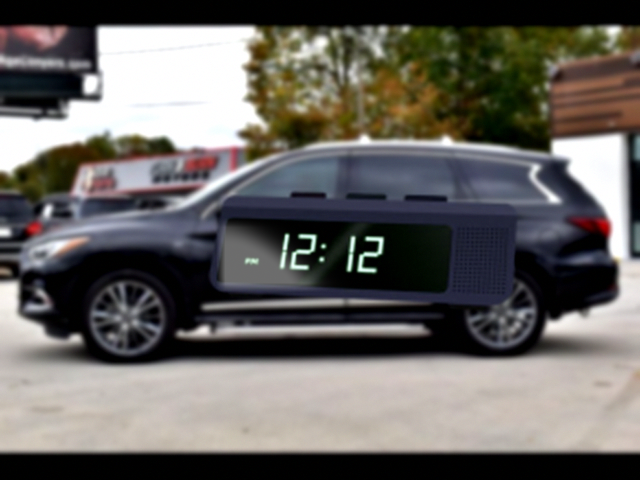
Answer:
12:12
